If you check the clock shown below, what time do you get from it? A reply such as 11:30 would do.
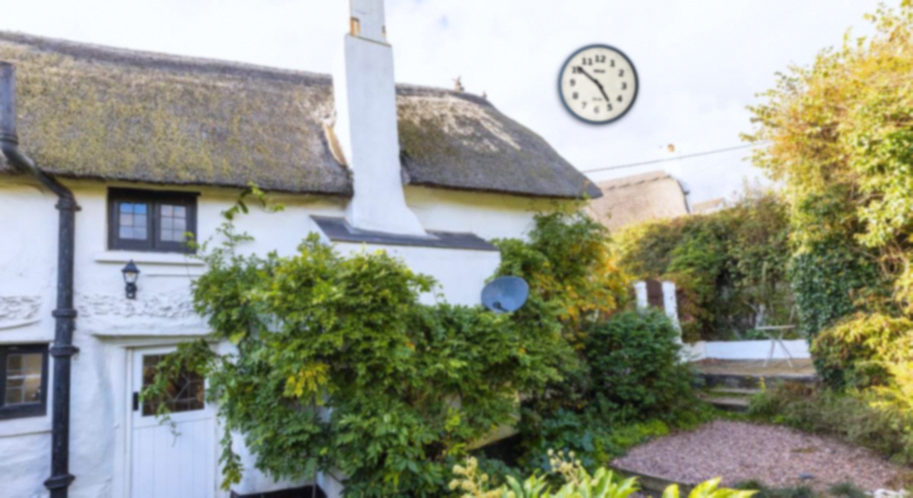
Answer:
4:51
